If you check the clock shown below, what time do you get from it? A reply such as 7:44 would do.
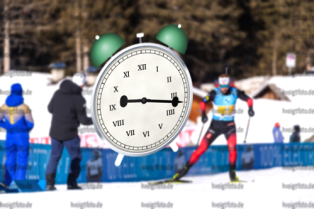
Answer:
9:17
